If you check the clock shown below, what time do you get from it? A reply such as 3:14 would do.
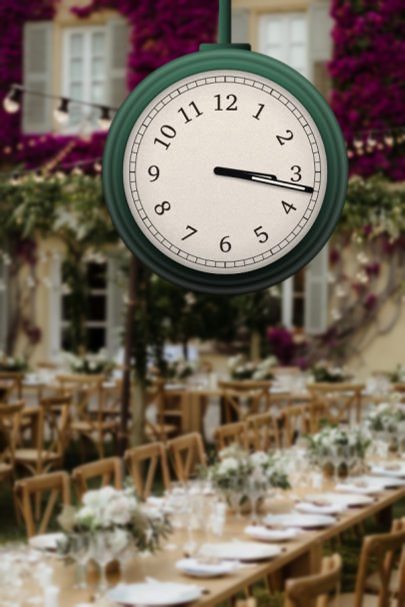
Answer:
3:17
